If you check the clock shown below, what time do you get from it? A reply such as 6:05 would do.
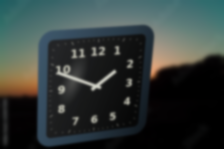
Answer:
1:49
